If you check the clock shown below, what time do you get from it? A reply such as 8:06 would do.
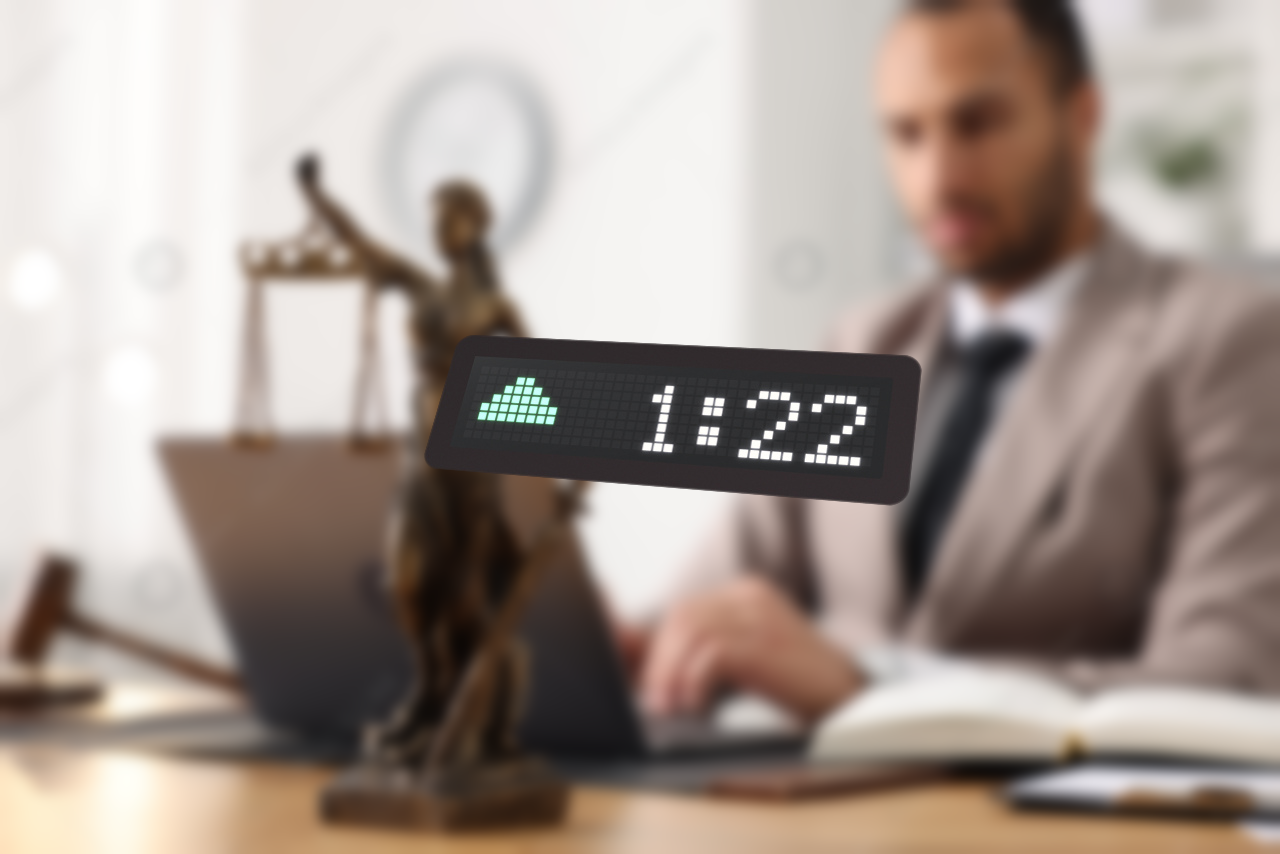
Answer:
1:22
